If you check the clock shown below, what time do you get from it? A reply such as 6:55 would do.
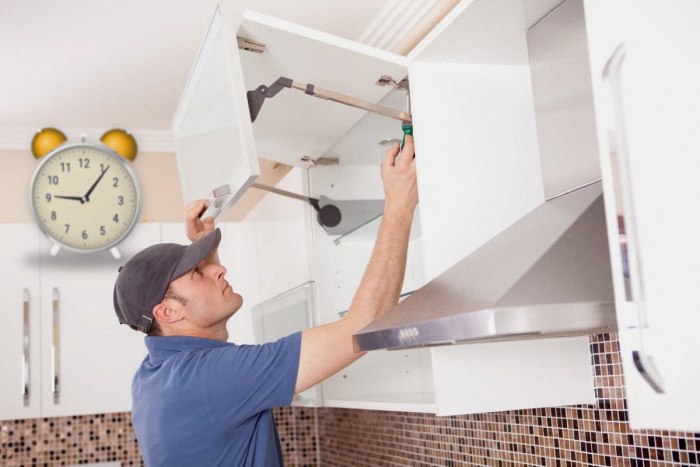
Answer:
9:06
